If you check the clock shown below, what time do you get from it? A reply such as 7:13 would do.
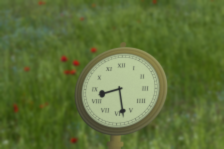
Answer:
8:28
